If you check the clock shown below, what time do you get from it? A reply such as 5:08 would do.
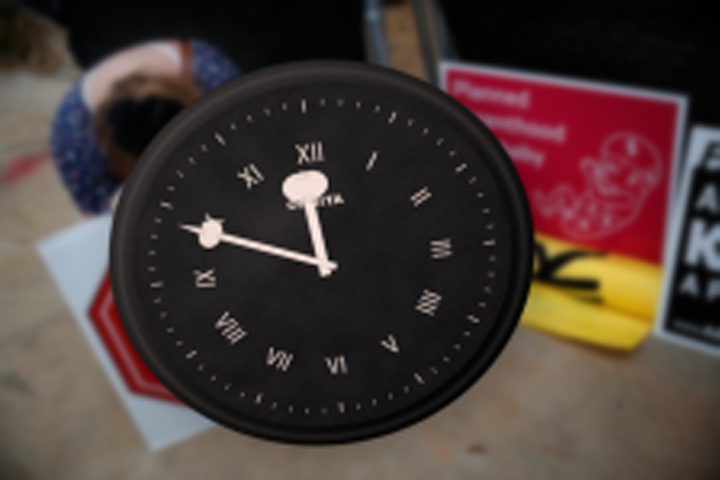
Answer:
11:49
